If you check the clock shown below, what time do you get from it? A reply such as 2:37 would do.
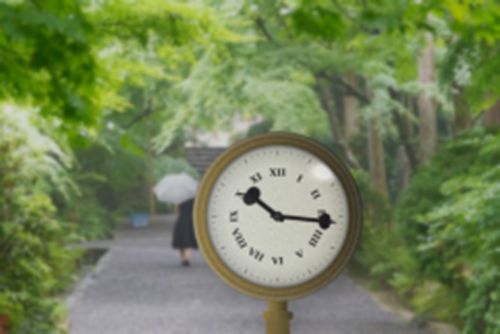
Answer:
10:16
